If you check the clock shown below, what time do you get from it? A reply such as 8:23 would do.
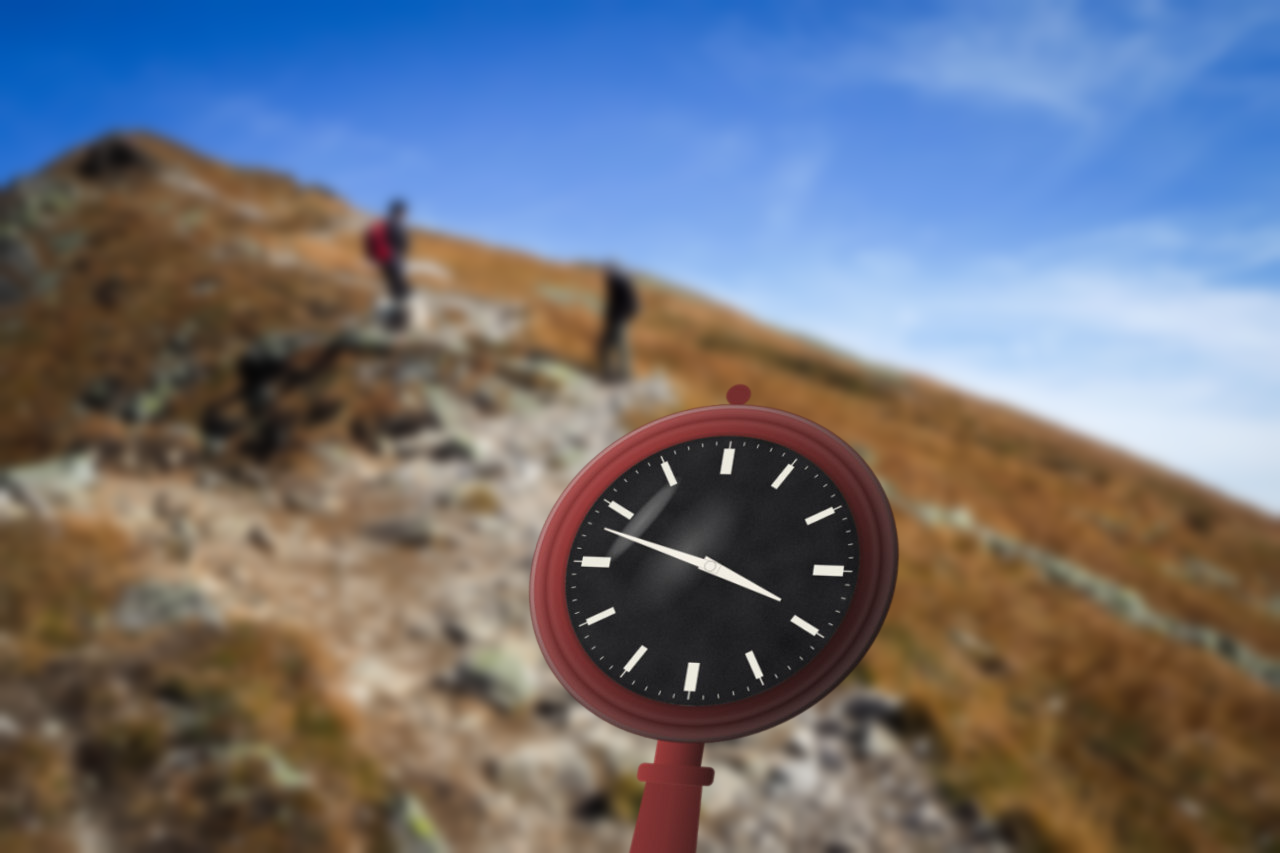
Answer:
3:48
